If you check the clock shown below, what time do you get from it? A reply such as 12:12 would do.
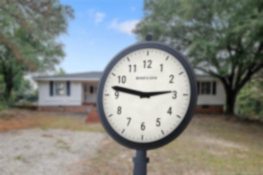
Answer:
2:47
